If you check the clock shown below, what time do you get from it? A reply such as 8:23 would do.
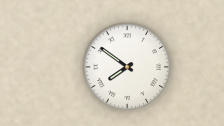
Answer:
7:51
